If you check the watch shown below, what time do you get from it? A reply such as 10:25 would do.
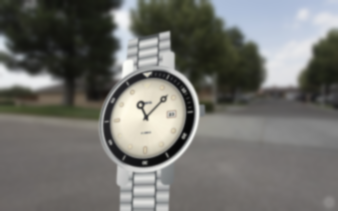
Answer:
11:08
